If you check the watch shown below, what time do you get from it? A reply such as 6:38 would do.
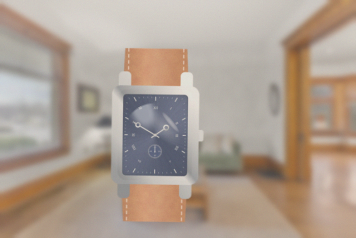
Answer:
1:50
